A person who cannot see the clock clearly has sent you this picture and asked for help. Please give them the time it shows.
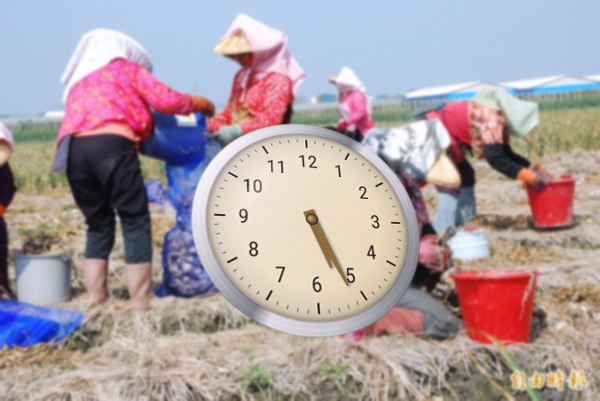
5:26
